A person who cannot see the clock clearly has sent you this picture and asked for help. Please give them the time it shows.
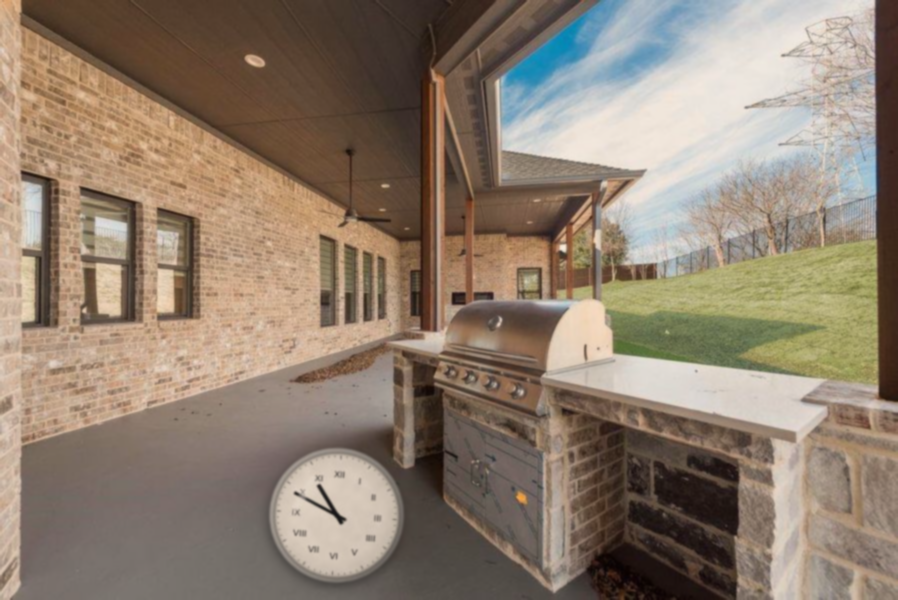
10:49
